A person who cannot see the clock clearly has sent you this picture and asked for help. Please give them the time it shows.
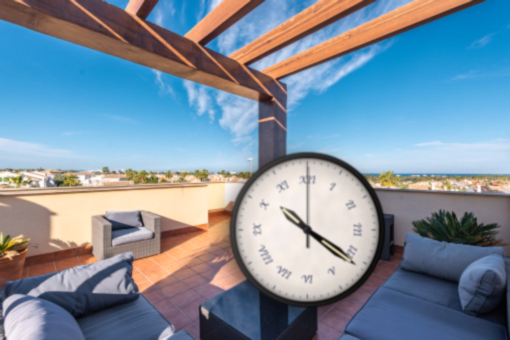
10:21:00
